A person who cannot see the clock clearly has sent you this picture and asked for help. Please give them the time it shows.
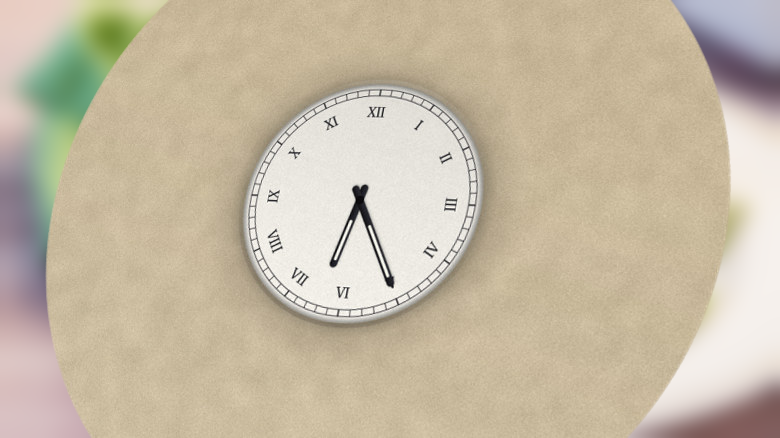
6:25
